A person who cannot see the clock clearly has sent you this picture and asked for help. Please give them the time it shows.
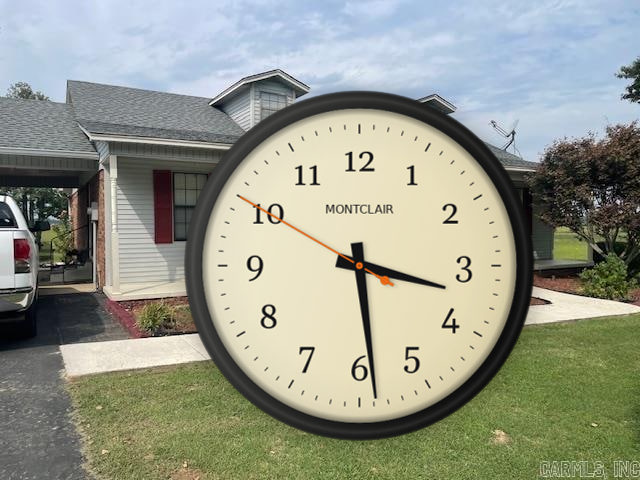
3:28:50
